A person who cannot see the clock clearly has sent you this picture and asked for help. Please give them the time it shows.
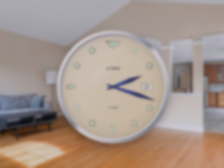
2:18
